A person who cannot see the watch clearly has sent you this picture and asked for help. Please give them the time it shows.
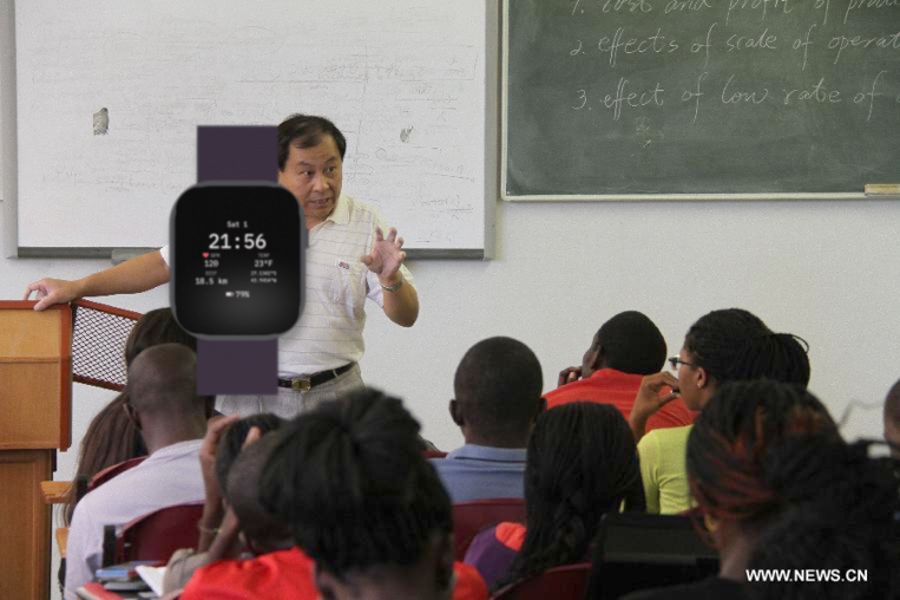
21:56
